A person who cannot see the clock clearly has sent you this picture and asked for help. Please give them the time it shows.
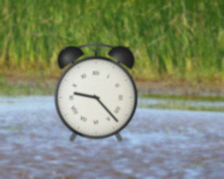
9:23
